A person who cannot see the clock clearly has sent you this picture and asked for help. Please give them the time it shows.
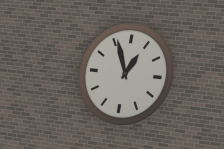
12:56
